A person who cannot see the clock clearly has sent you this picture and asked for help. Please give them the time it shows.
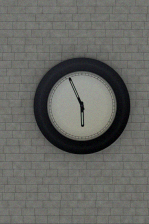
5:56
